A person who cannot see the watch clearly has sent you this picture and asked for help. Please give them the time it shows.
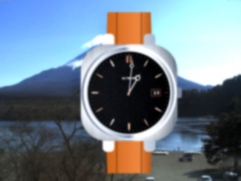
1:01
